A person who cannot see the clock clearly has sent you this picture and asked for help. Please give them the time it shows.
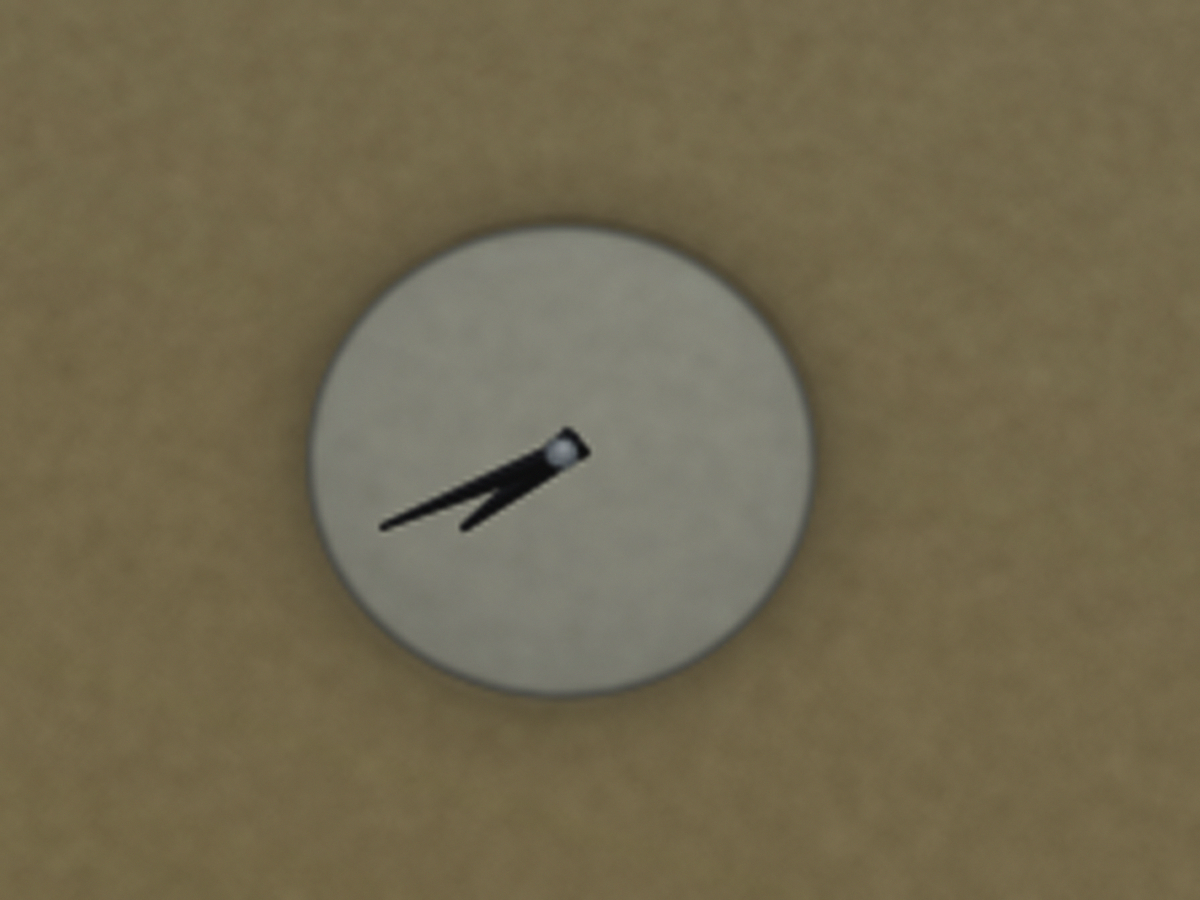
7:41
